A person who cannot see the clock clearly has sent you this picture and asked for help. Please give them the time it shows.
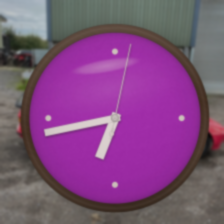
6:43:02
